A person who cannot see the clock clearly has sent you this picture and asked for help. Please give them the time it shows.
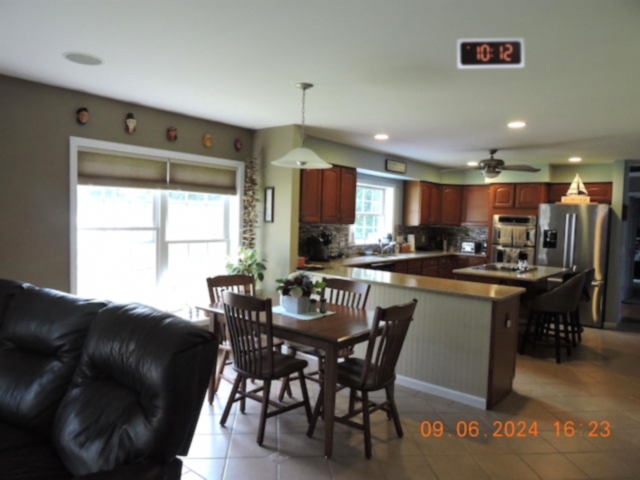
10:12
